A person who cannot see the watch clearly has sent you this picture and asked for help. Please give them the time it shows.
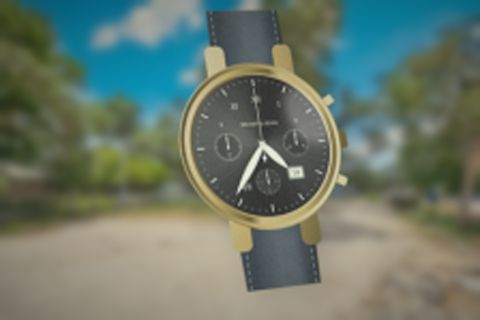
4:36
